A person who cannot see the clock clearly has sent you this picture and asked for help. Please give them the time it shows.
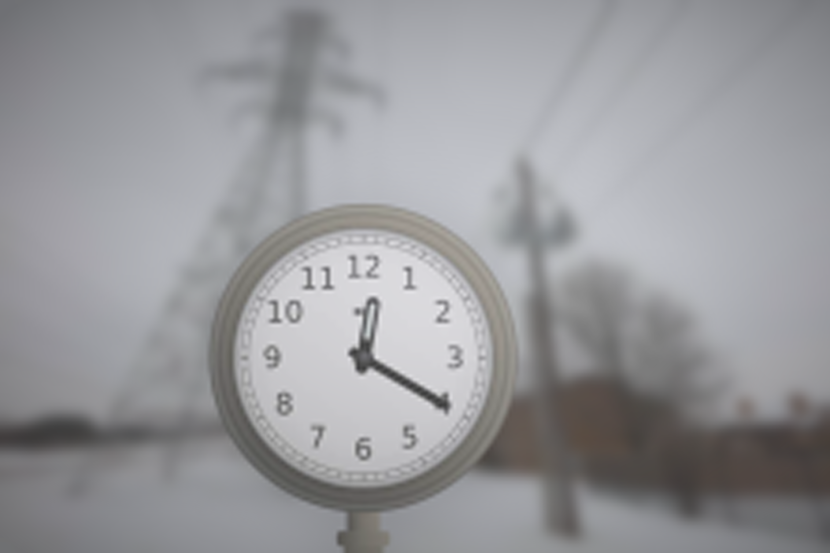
12:20
